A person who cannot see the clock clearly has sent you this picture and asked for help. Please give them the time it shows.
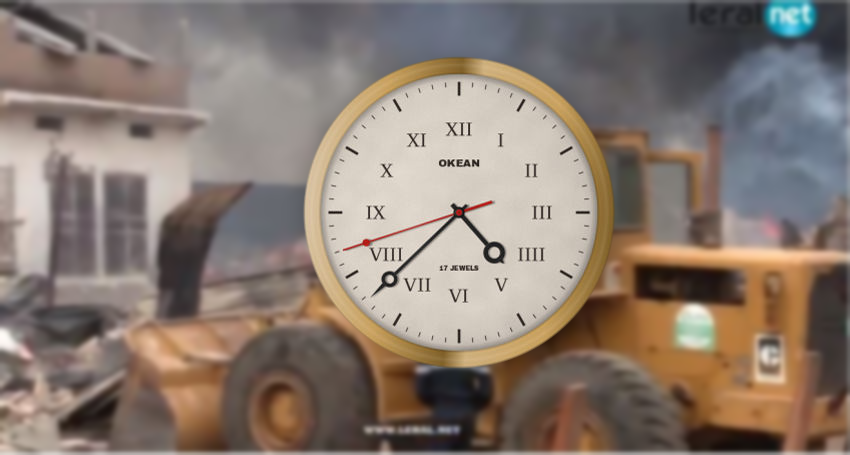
4:37:42
